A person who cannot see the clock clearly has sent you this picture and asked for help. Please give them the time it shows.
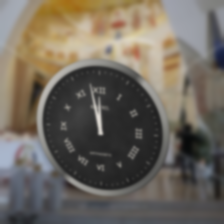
11:58
